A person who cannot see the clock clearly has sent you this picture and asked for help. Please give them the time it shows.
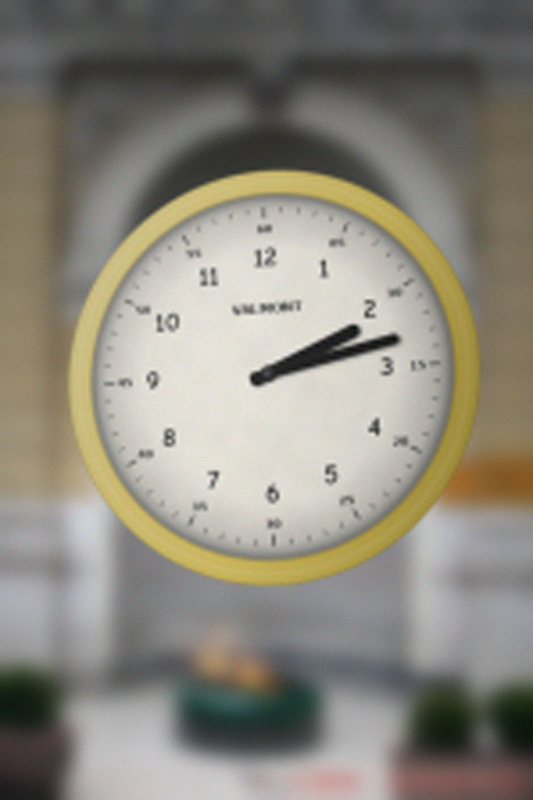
2:13
